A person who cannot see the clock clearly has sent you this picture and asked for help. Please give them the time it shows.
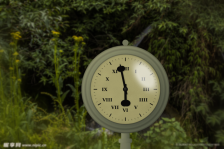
5:58
